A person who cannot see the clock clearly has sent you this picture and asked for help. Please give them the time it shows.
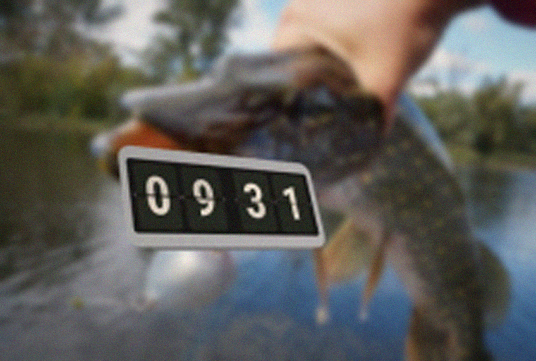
9:31
